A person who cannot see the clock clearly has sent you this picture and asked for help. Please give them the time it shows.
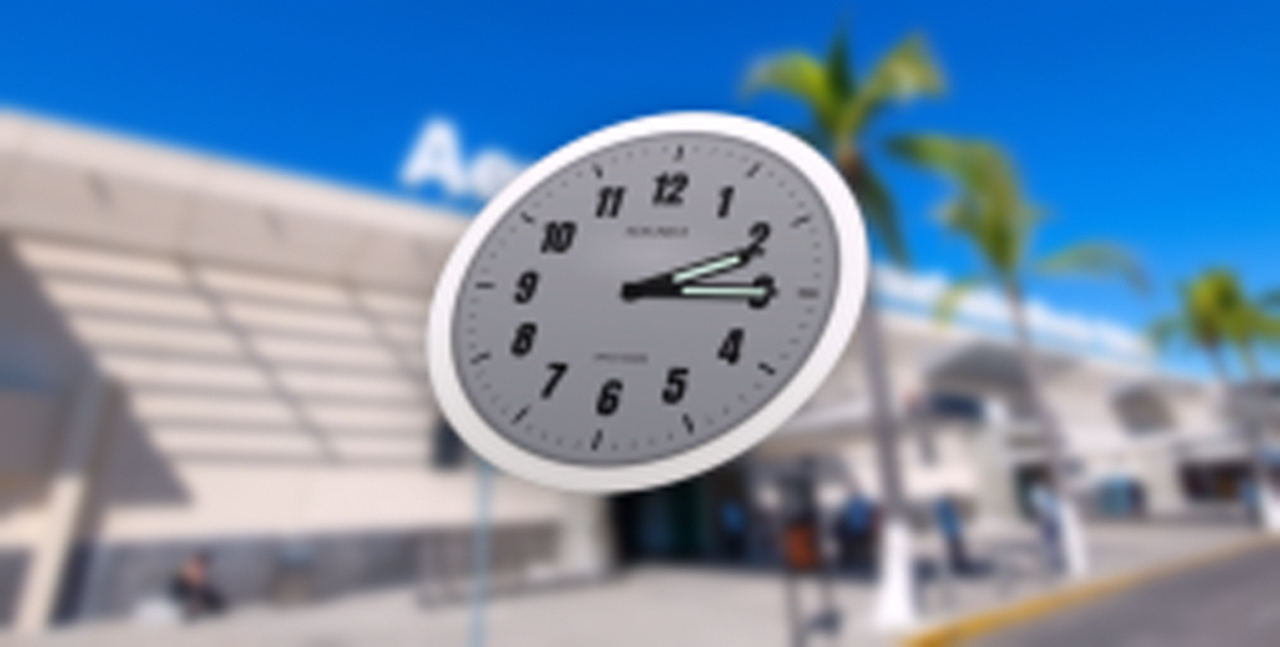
2:15
